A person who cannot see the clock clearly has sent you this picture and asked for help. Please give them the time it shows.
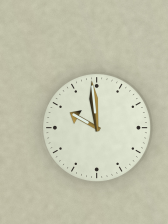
9:59
